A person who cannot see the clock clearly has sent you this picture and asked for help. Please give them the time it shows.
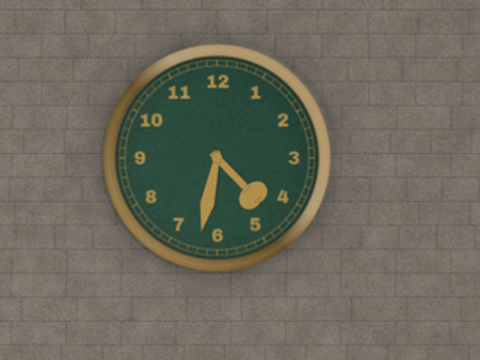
4:32
